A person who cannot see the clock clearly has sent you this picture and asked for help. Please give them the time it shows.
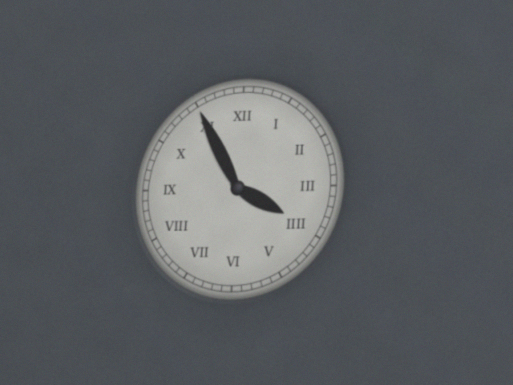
3:55
